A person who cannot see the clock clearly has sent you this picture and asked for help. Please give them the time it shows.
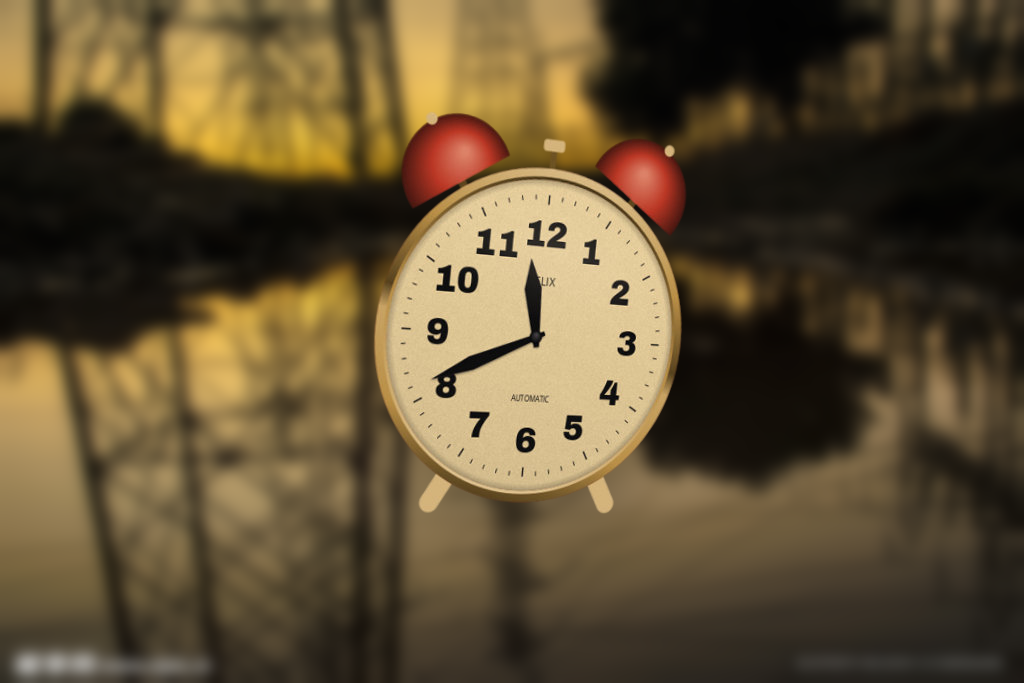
11:41
